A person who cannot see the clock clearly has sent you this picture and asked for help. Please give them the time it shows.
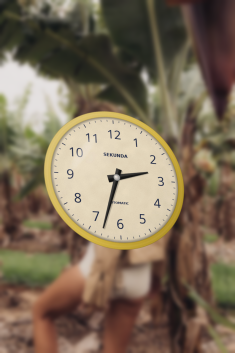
2:33
